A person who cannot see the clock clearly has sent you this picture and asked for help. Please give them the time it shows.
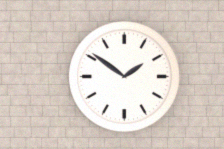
1:51
